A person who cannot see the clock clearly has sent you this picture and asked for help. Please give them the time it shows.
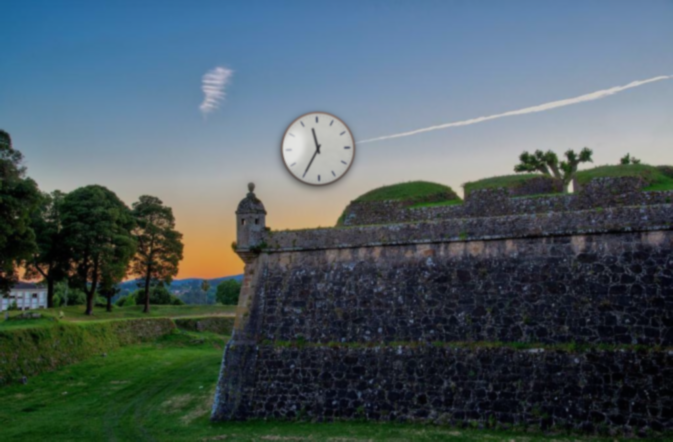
11:35
